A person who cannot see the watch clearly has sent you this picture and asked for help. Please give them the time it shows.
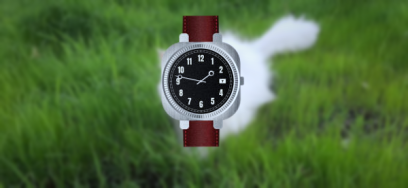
1:47
